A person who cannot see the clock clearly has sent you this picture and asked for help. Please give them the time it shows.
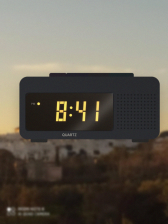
8:41
